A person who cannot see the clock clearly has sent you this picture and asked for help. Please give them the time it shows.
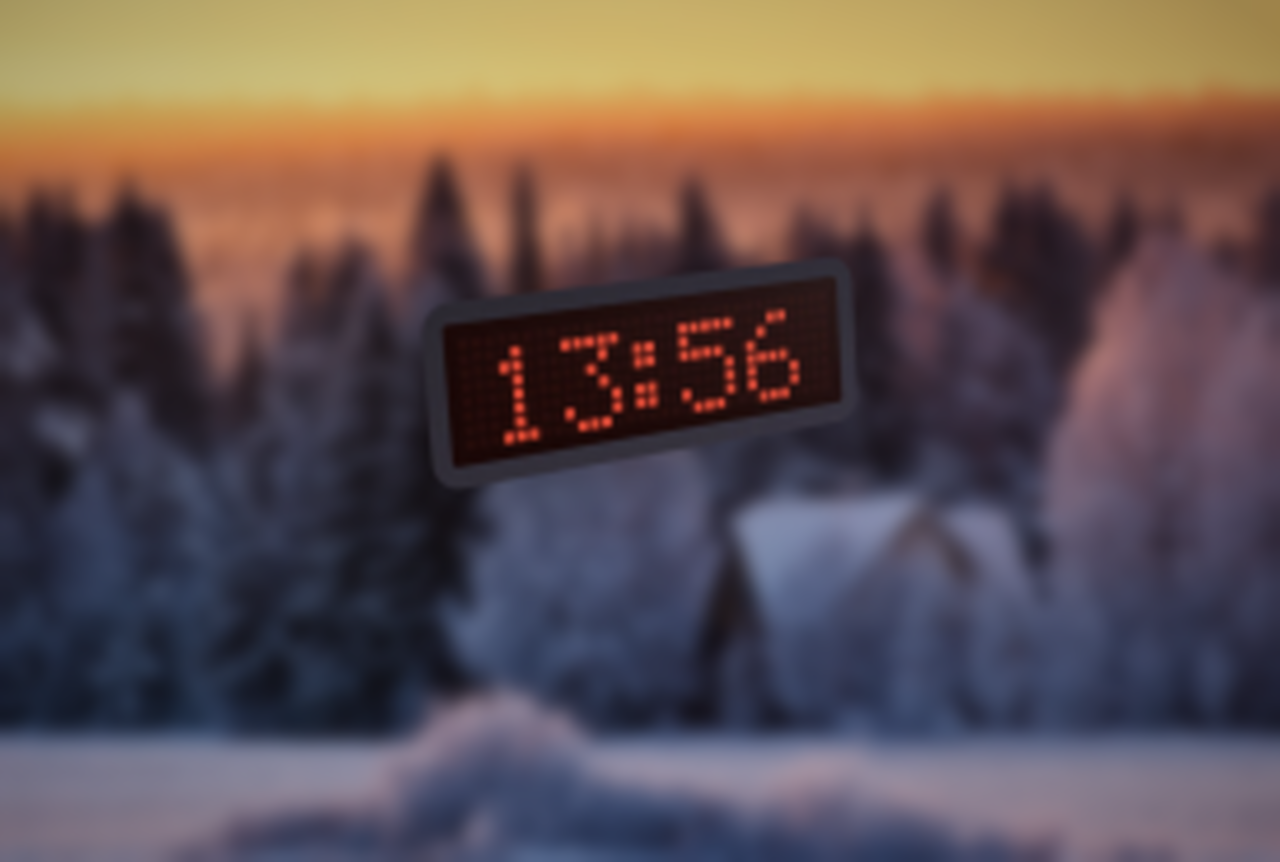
13:56
